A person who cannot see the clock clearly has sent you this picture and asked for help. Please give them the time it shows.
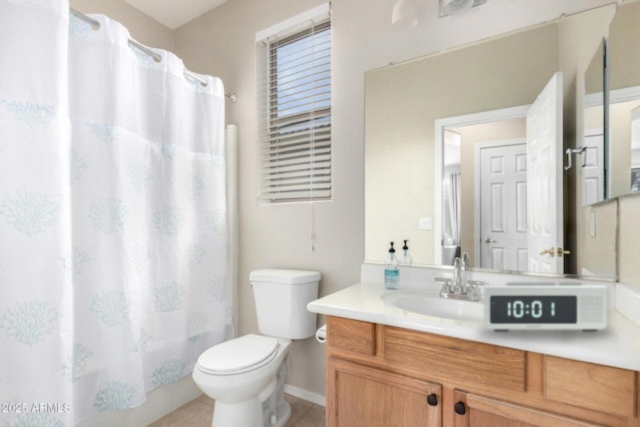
10:01
